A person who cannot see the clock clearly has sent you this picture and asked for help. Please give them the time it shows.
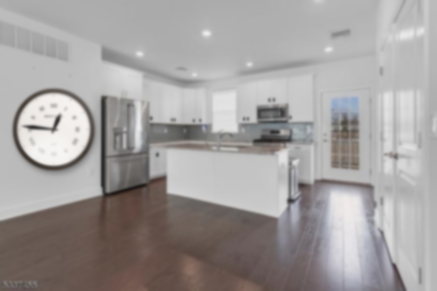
12:46
